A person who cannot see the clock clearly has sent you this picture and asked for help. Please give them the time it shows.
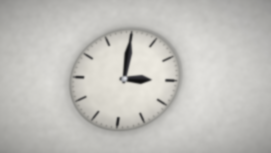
3:00
